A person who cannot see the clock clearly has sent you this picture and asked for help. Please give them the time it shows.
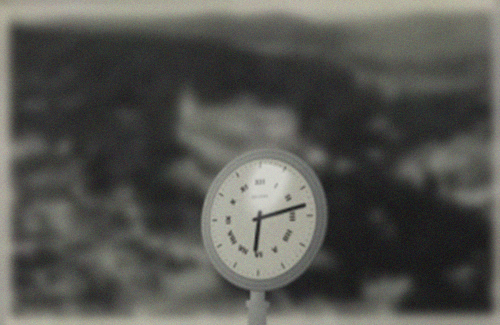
6:13
